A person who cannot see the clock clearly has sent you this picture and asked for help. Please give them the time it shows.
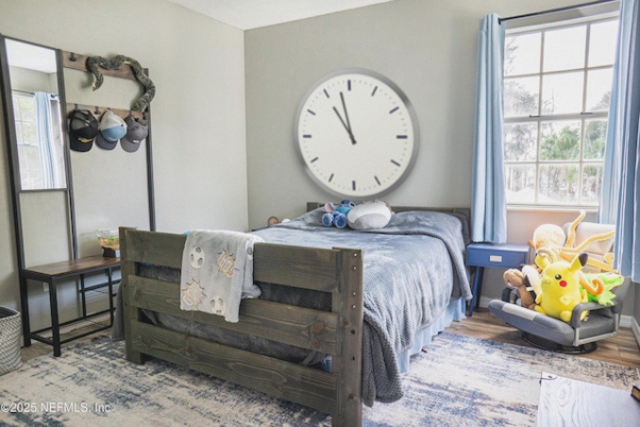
10:58
